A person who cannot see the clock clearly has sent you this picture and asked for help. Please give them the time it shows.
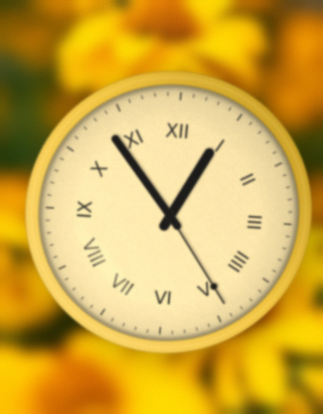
12:53:24
